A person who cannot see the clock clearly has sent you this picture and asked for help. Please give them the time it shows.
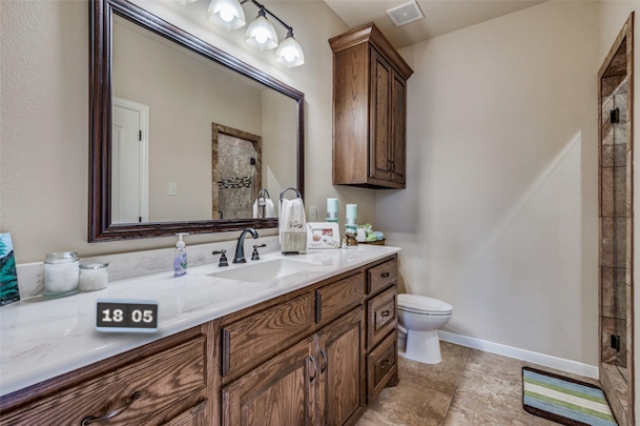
18:05
